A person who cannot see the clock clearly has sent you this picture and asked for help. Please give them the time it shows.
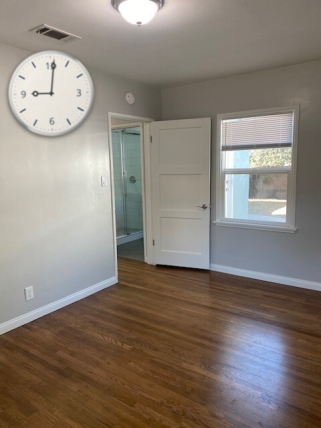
9:01
